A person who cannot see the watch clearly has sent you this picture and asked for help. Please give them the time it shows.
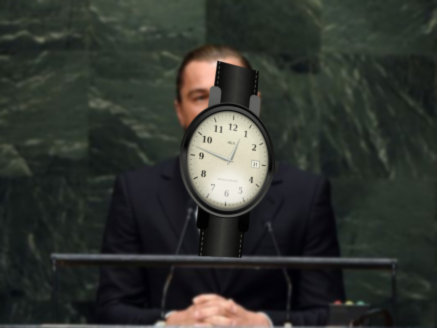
12:47
